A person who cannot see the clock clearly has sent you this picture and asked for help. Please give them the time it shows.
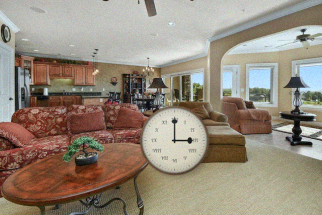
3:00
